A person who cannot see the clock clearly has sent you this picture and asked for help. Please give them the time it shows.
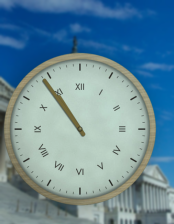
10:54
